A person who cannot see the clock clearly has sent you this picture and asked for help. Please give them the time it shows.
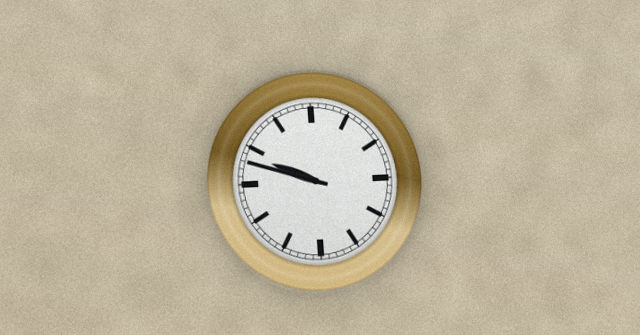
9:48
